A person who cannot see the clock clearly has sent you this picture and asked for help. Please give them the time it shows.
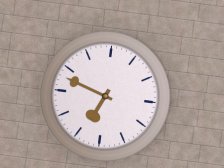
6:48
